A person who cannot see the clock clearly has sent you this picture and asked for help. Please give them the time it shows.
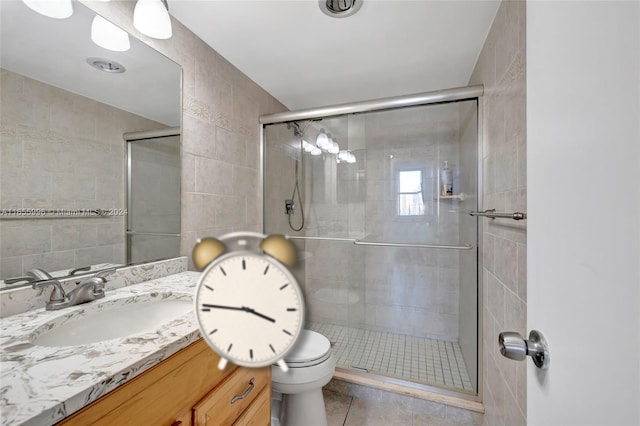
3:46
